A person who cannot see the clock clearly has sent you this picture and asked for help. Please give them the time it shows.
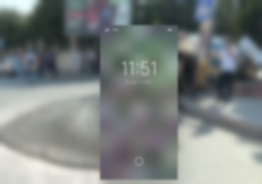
11:51
